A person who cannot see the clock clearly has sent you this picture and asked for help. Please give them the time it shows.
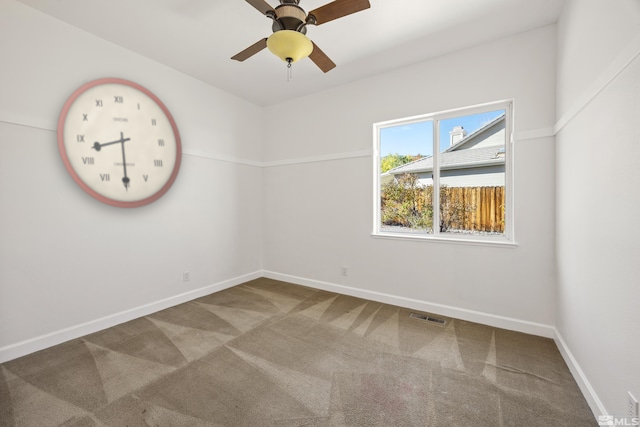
8:30
